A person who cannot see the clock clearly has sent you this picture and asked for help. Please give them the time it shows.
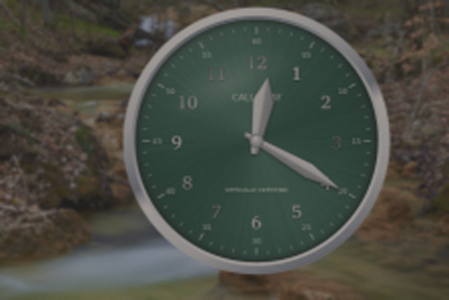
12:20
